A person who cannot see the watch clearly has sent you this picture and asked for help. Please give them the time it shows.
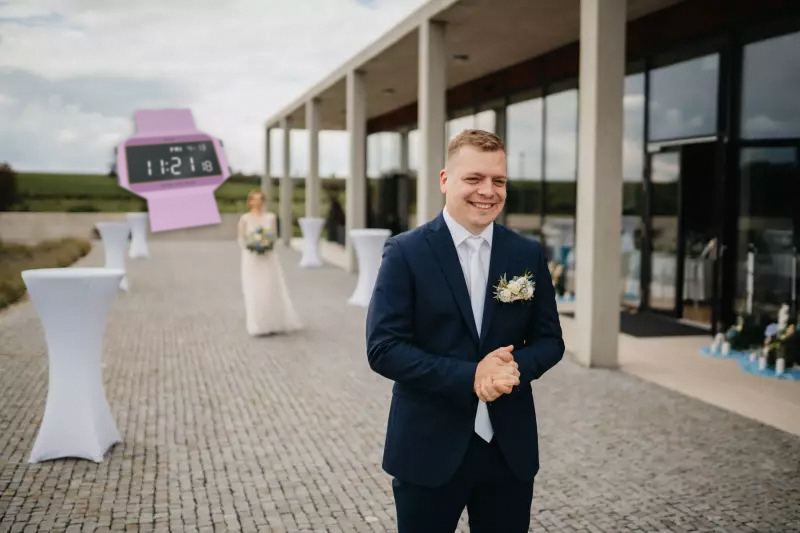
11:21
